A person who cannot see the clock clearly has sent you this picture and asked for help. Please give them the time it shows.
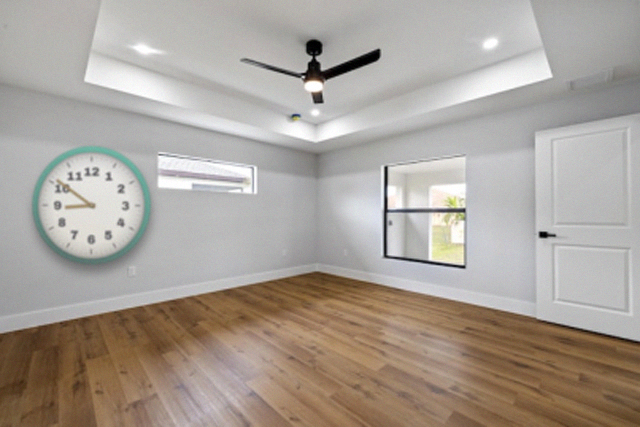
8:51
